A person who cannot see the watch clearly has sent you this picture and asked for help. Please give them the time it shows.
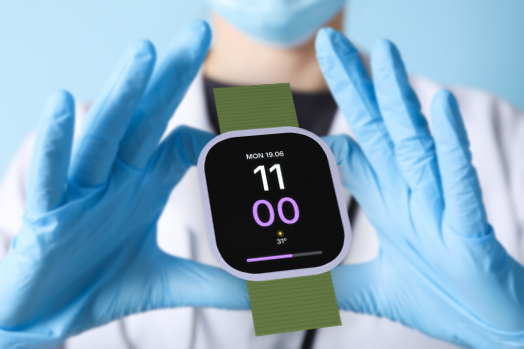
11:00
